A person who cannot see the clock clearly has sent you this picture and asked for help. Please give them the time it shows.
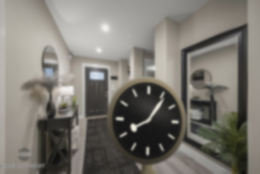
8:06
